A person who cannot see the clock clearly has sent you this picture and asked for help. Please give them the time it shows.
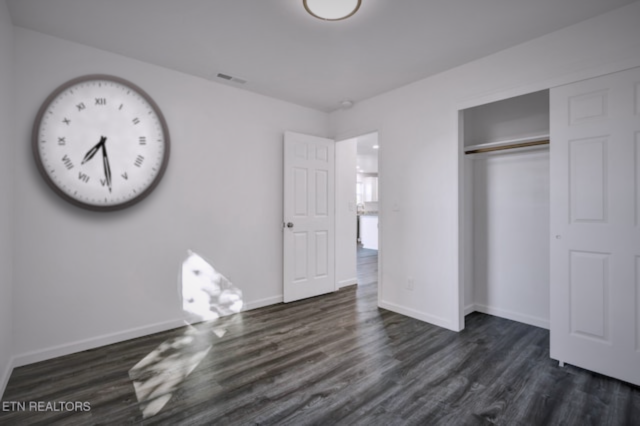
7:29
